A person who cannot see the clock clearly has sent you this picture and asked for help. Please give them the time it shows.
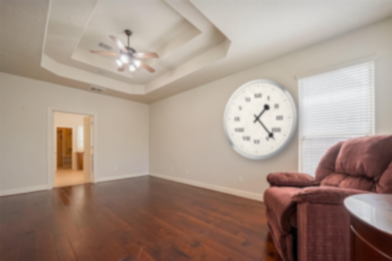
1:23
